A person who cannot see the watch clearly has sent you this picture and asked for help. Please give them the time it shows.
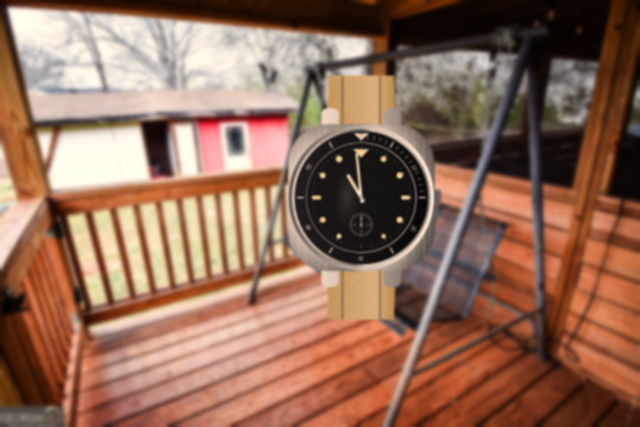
10:59
